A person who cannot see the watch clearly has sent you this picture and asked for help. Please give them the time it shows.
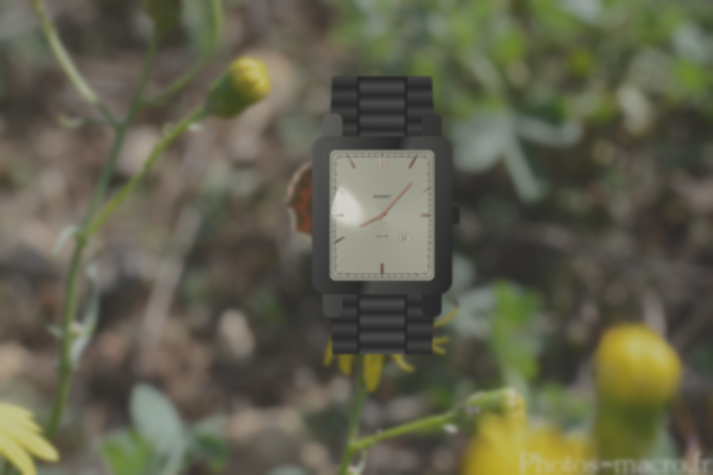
8:07
